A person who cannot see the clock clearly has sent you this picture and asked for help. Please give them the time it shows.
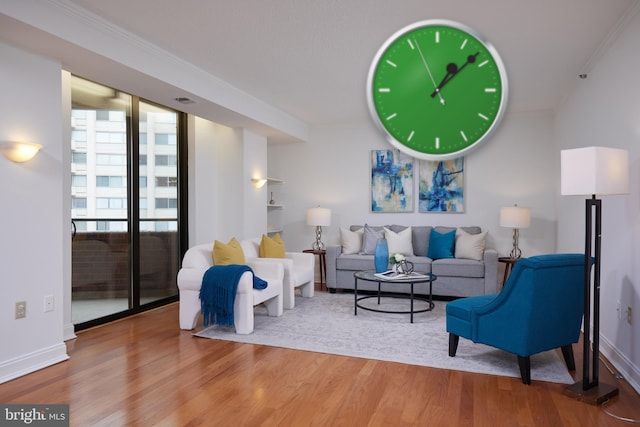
1:07:56
